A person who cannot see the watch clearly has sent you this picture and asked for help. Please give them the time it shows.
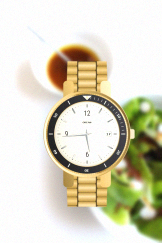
5:44
